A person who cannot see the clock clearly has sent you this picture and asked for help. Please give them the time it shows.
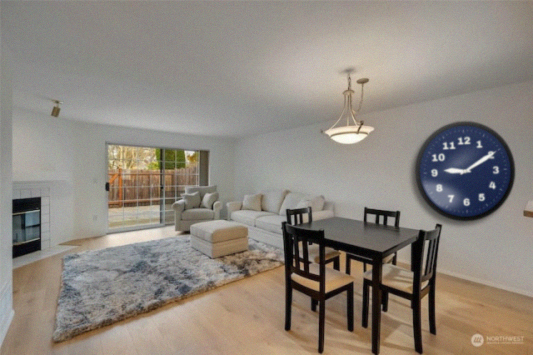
9:10
